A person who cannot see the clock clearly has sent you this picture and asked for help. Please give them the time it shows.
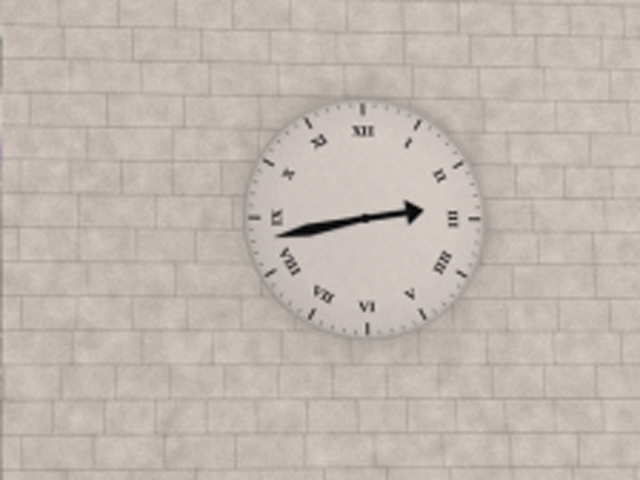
2:43
